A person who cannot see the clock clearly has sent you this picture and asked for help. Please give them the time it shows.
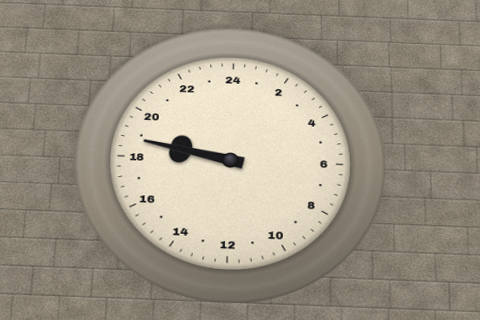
18:47
